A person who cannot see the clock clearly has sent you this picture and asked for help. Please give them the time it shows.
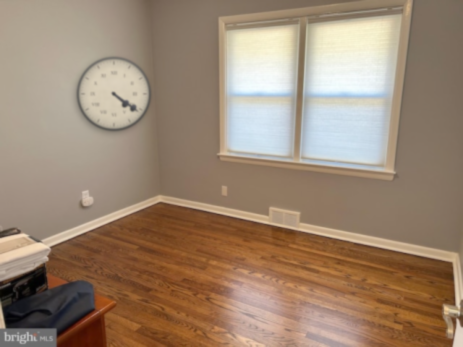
4:21
